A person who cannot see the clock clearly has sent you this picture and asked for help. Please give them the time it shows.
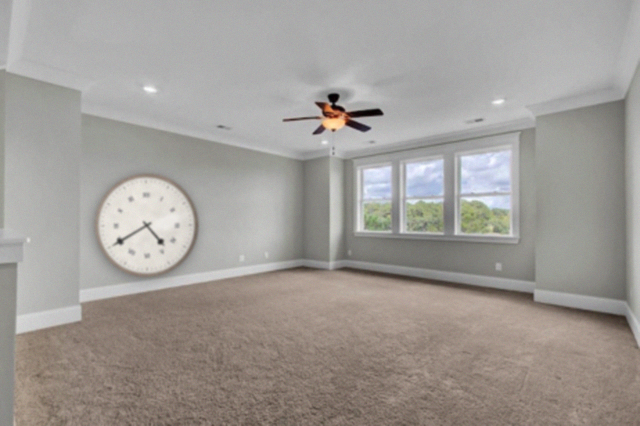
4:40
